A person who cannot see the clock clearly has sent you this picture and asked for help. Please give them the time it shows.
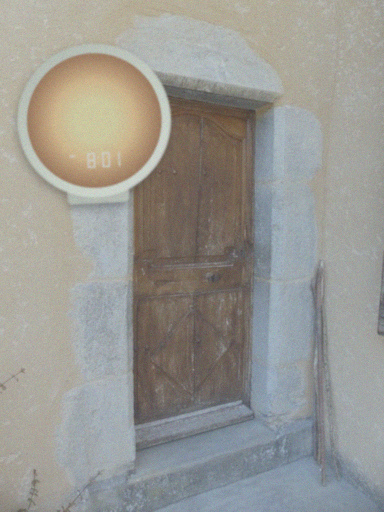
8:01
